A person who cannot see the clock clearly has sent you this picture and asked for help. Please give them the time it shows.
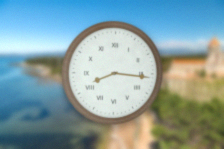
8:16
